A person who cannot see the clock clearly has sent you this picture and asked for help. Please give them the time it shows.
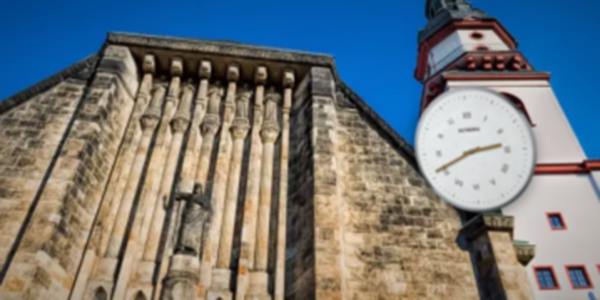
2:41
